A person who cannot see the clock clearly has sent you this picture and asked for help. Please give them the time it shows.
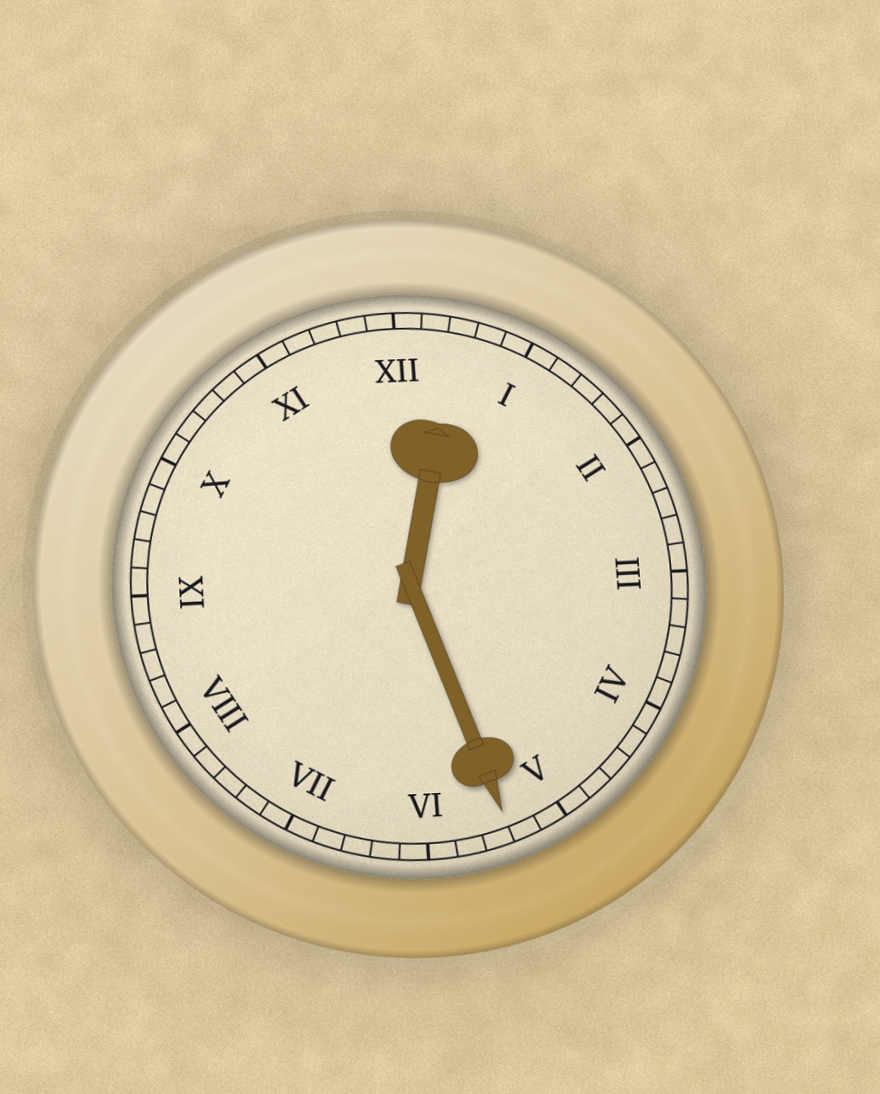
12:27
